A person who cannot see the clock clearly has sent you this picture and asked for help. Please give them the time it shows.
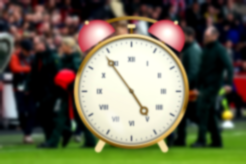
4:54
